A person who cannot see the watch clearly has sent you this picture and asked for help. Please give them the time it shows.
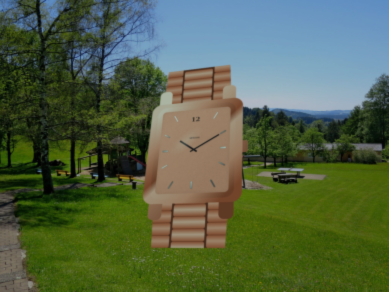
10:10
